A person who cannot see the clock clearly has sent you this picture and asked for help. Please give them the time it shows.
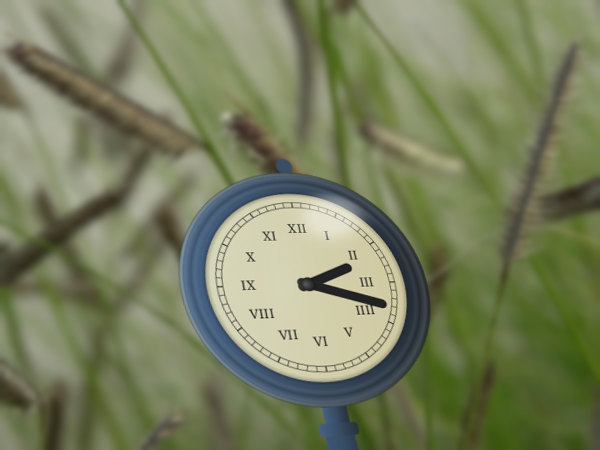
2:18
